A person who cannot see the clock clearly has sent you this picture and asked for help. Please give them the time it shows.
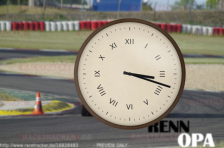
3:18
